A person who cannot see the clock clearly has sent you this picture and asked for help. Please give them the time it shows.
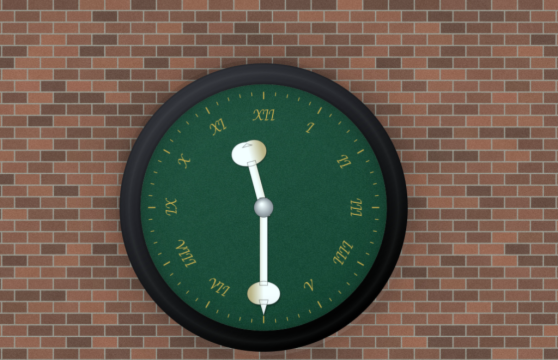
11:30
